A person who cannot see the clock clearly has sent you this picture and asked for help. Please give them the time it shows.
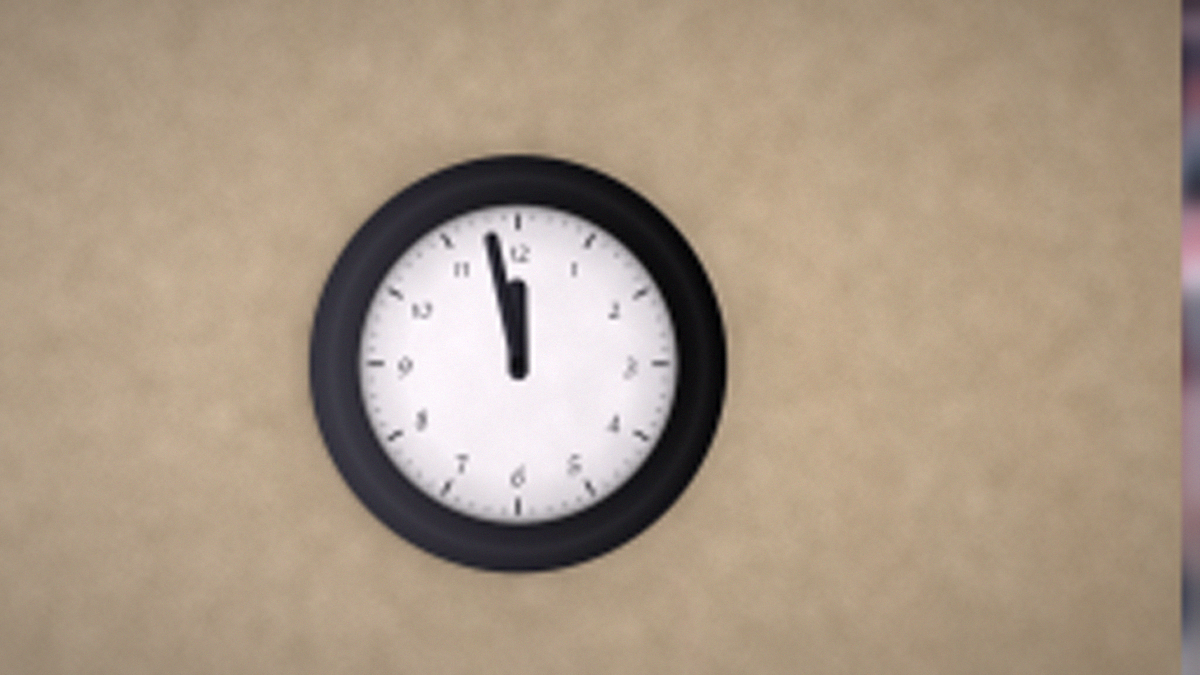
11:58
